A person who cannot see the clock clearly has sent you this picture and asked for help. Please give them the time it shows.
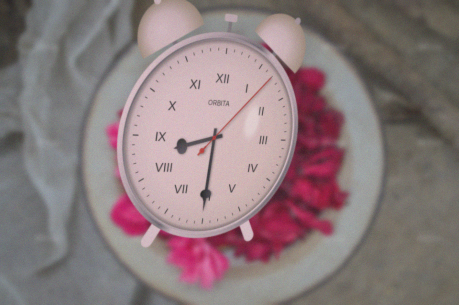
8:30:07
